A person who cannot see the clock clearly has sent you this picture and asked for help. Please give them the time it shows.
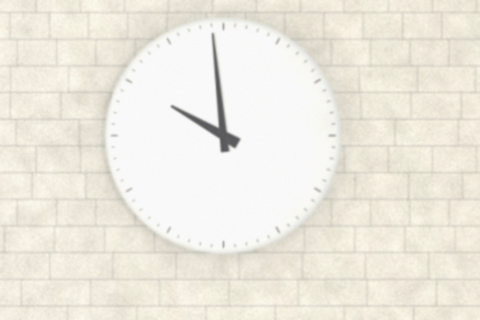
9:59
